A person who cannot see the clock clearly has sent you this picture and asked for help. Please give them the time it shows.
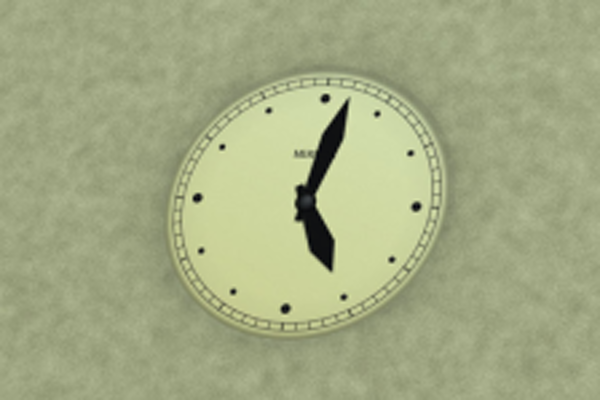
5:02
